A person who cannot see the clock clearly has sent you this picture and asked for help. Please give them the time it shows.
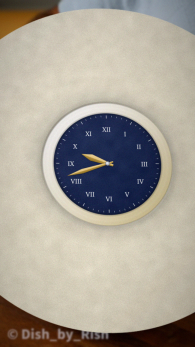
9:42
